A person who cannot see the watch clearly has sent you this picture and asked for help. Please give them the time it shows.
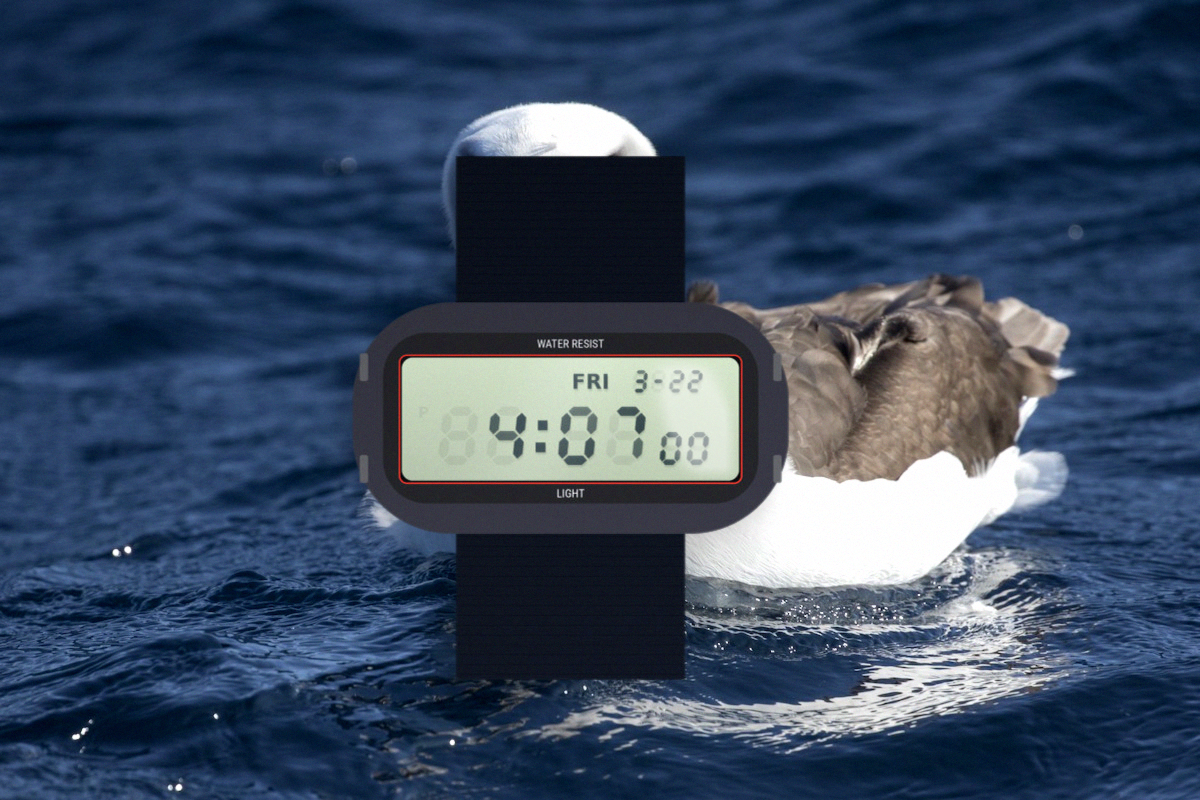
4:07:00
